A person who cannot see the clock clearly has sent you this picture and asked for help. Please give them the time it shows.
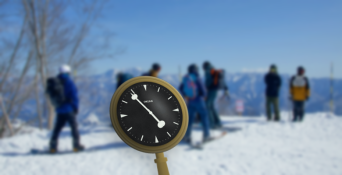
4:54
